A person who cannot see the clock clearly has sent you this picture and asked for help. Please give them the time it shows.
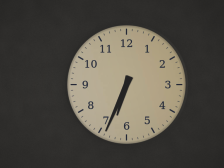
6:34
